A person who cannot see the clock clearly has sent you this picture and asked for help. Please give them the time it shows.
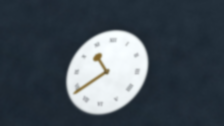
10:39
